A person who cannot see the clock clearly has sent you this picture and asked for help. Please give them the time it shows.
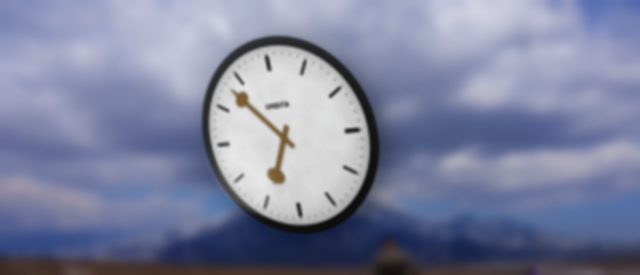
6:53
